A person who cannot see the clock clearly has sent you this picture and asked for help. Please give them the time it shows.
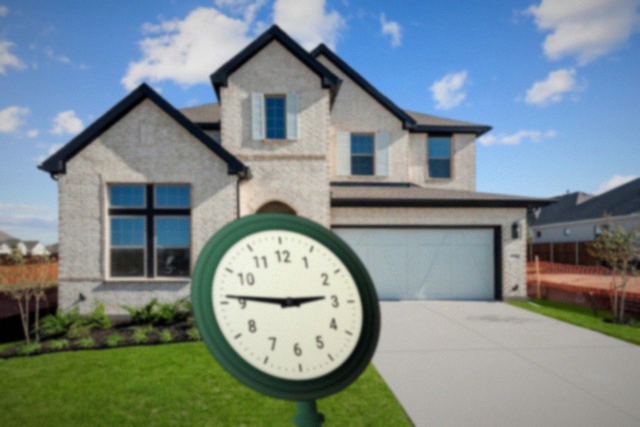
2:46
